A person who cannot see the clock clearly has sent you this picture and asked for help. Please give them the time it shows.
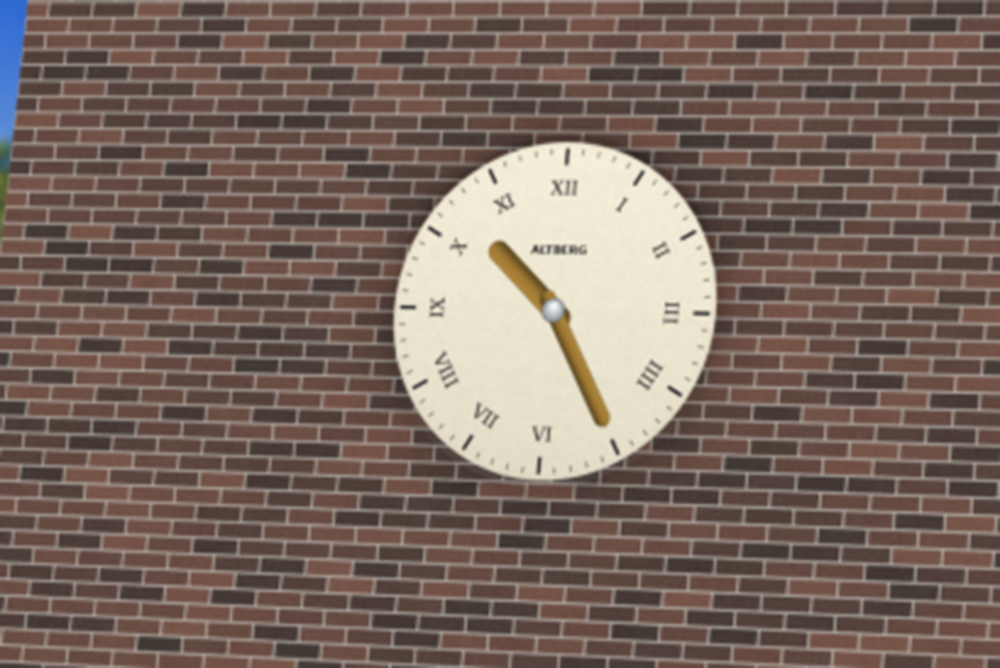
10:25
